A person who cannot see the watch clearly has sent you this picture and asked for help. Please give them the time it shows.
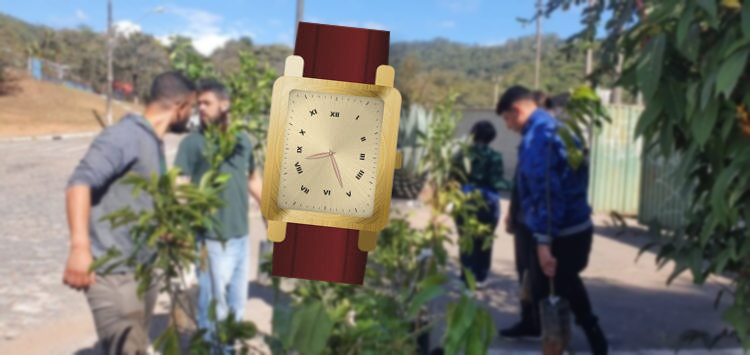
8:26
